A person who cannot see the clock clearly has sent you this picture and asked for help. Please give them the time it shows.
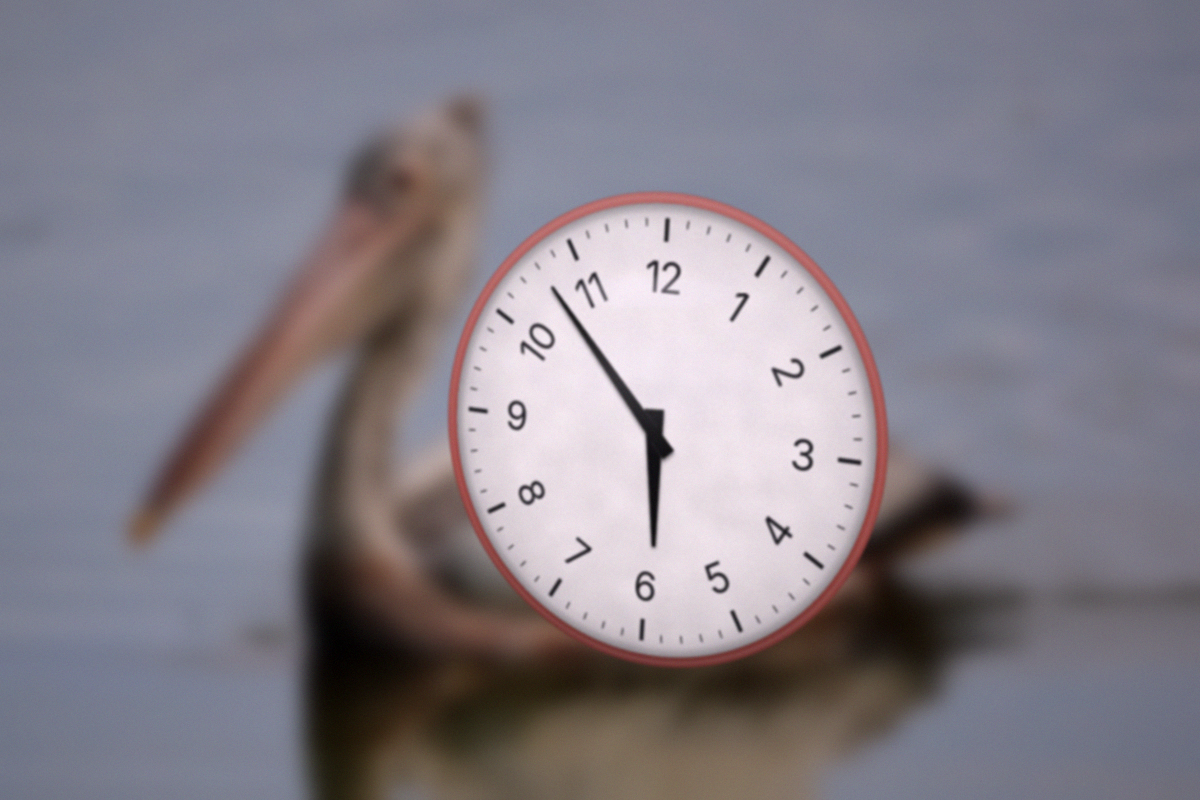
5:53
